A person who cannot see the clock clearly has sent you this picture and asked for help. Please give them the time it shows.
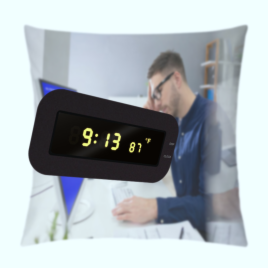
9:13
